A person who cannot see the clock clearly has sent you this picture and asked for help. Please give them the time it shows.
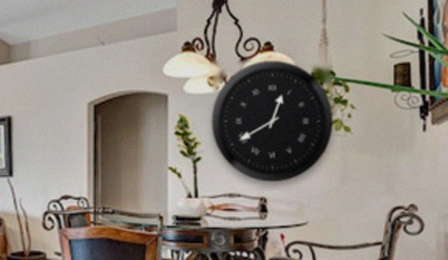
12:40
